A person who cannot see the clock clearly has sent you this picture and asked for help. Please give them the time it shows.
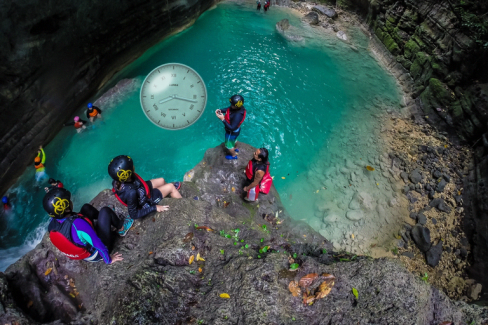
8:17
